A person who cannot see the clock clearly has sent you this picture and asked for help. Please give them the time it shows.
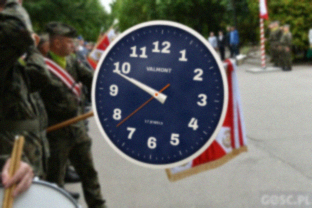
9:48:38
